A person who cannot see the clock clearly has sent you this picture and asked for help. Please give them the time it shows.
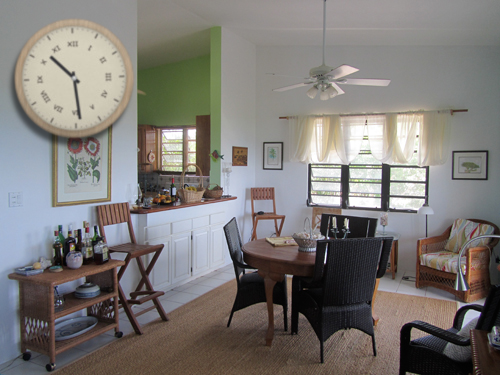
10:29
